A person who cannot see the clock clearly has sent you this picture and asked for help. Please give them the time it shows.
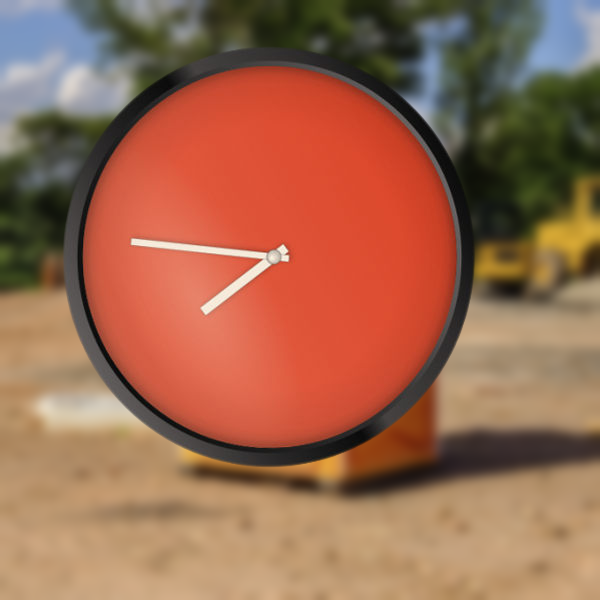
7:46
